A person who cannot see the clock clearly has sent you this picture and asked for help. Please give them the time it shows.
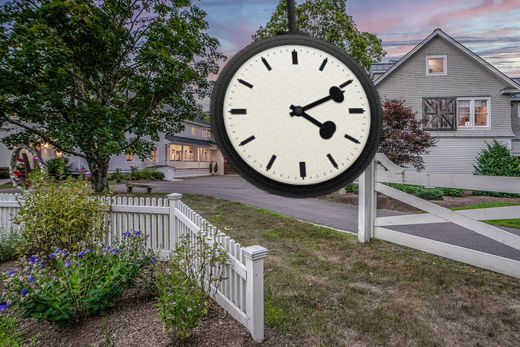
4:11
